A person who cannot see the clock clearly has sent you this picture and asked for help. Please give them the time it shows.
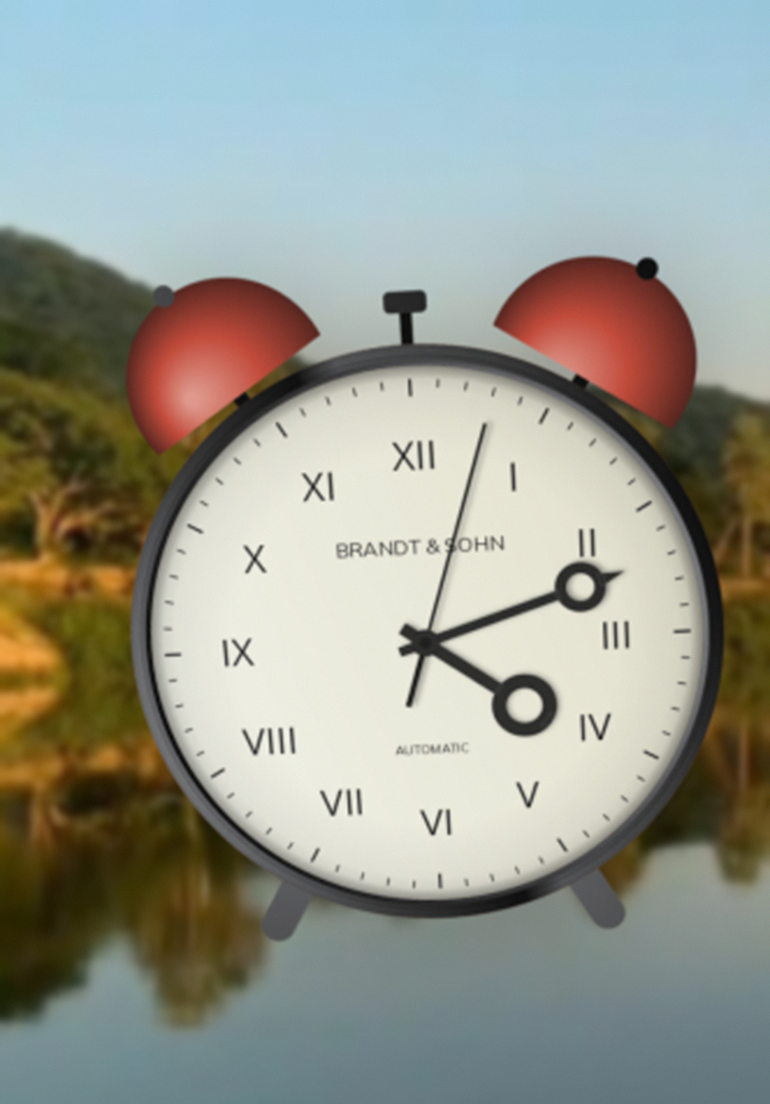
4:12:03
